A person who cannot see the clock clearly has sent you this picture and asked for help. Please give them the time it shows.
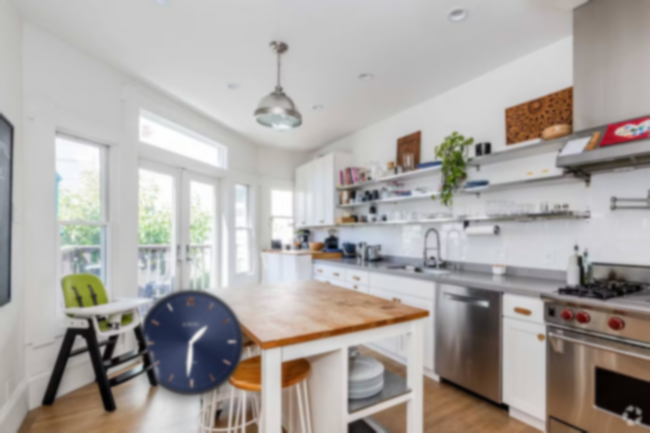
1:31
